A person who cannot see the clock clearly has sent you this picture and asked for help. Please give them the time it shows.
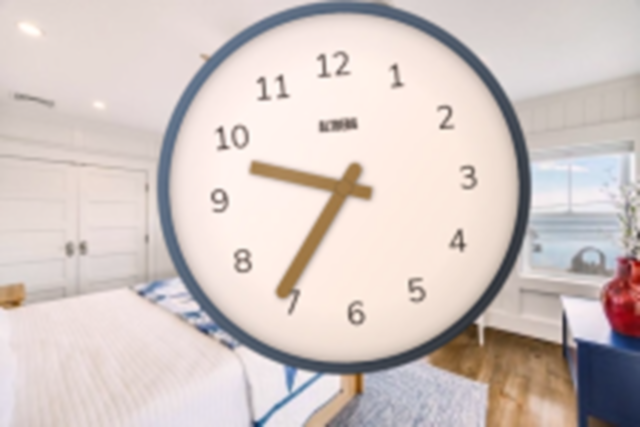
9:36
